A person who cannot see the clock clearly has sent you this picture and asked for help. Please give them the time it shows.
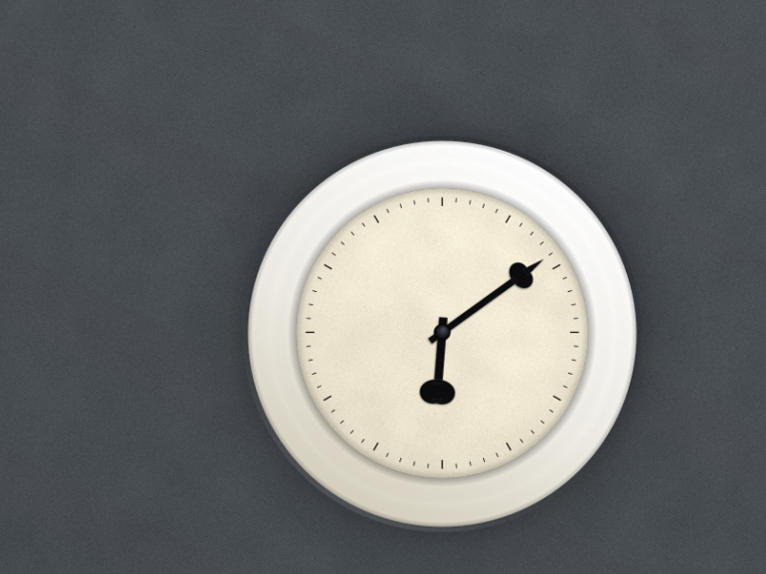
6:09
